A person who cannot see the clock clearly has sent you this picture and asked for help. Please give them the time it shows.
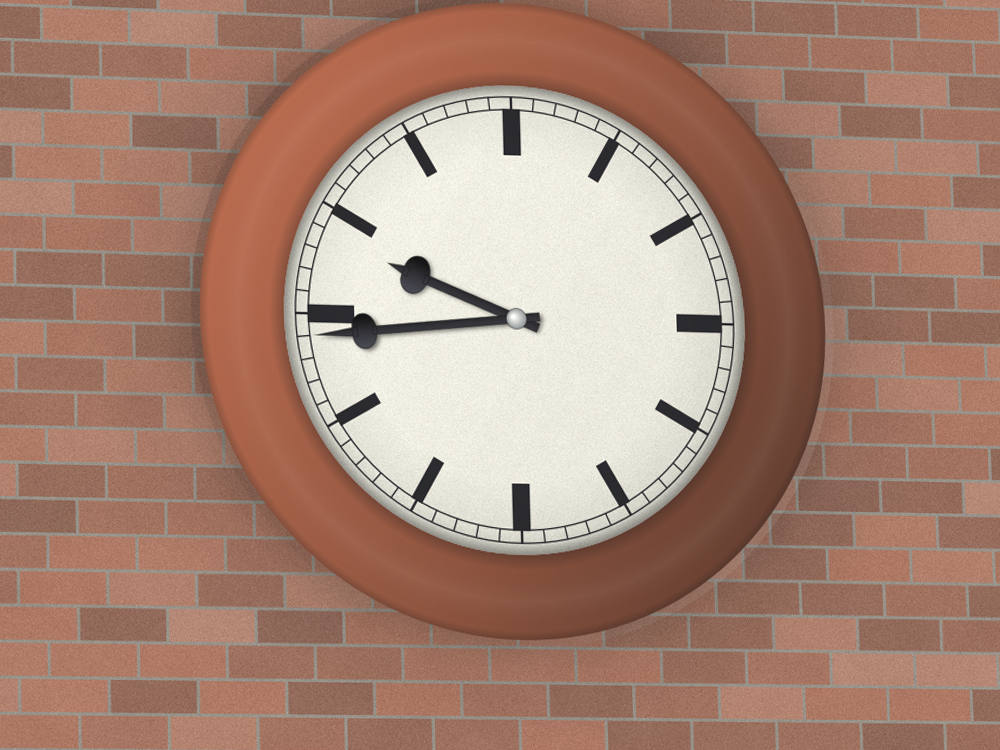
9:44
